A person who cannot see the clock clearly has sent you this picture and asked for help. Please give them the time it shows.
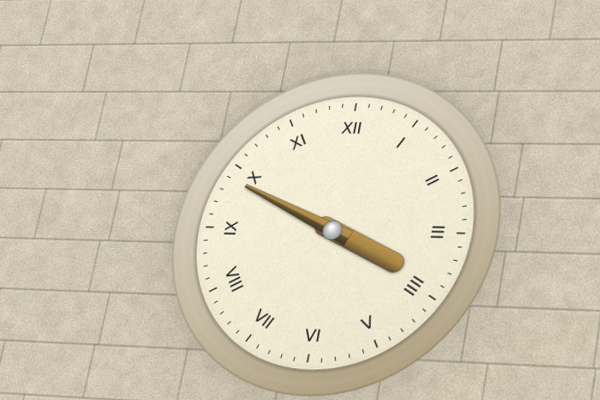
3:49
